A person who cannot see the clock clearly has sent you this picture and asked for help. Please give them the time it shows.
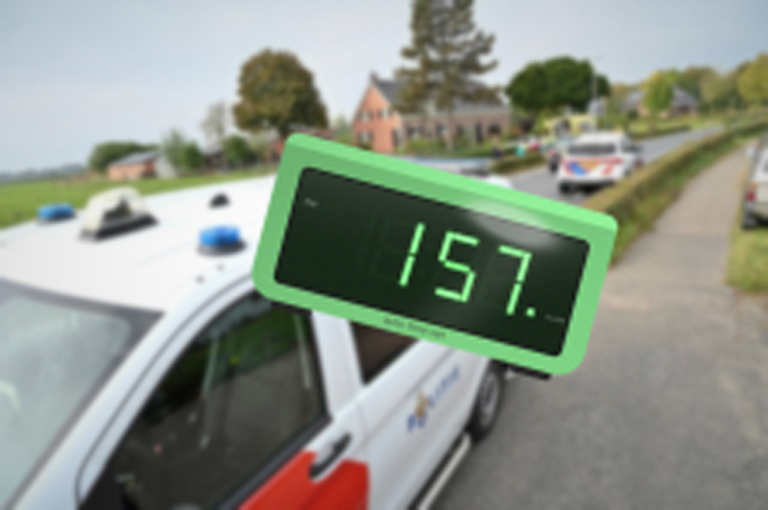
1:57
